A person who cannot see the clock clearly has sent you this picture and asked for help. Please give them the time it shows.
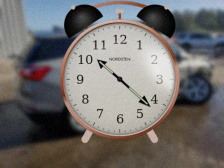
10:22
